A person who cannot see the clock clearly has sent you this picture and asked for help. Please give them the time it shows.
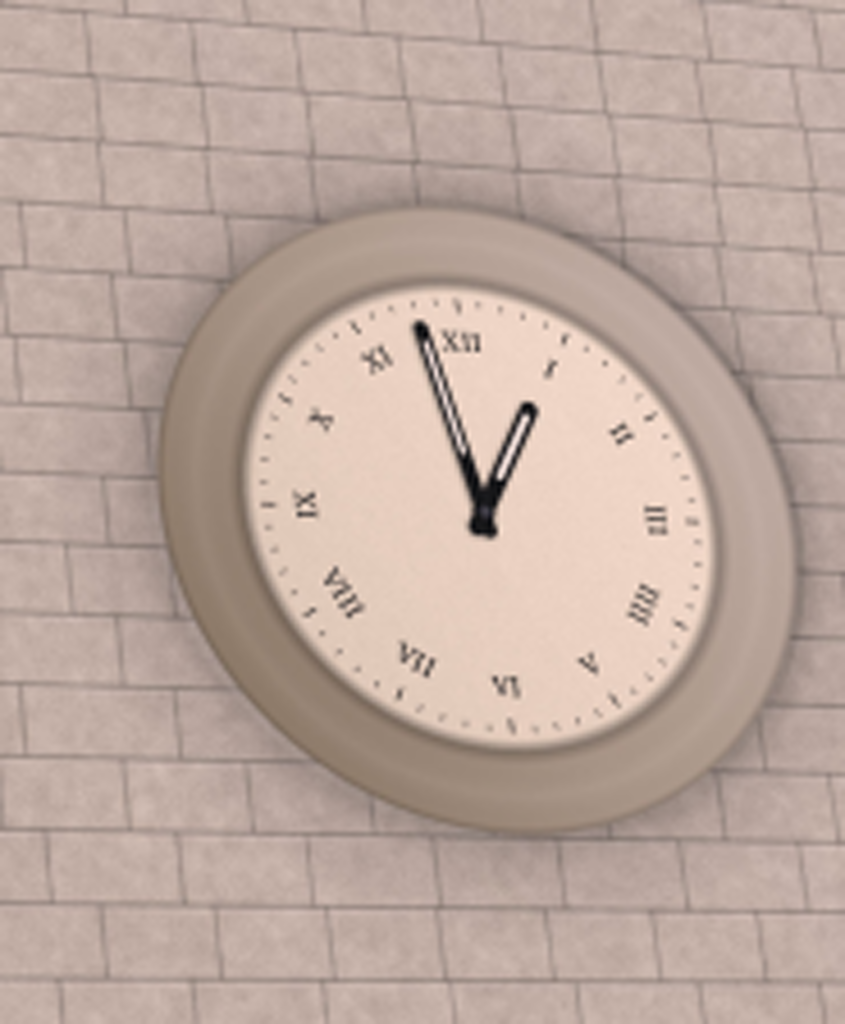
12:58
